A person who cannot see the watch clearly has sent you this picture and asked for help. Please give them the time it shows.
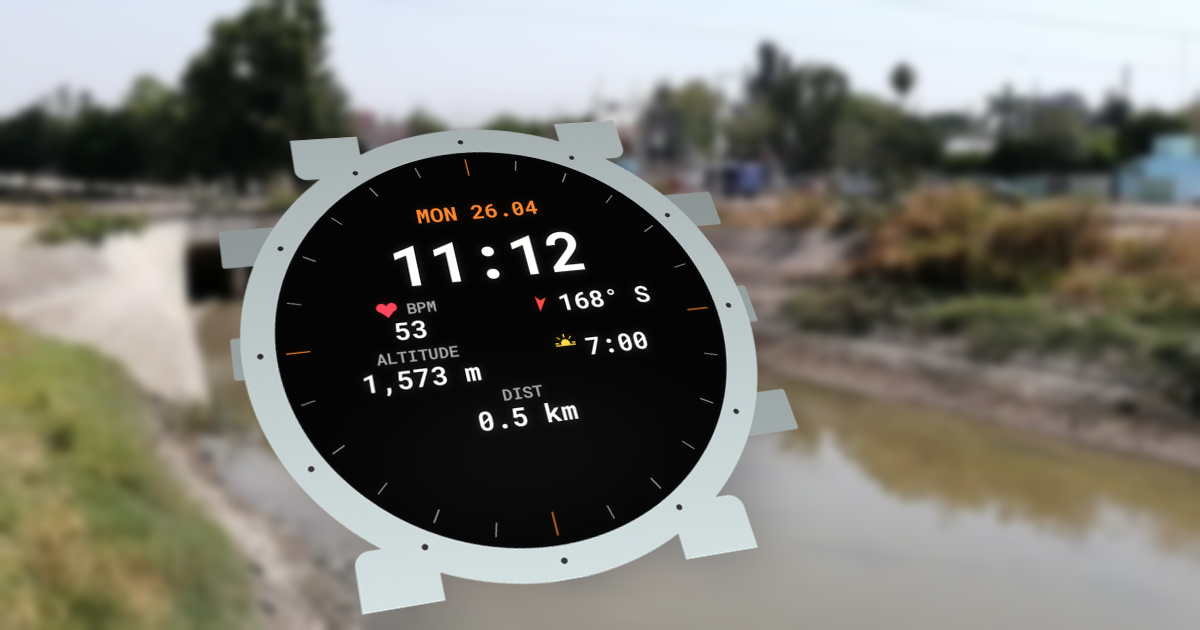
11:12
